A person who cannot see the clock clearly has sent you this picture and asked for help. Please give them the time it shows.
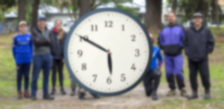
5:50
